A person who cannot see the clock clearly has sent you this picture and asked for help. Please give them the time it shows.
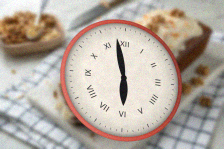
5:58
